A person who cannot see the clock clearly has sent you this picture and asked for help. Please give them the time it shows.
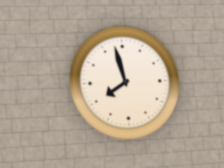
7:58
